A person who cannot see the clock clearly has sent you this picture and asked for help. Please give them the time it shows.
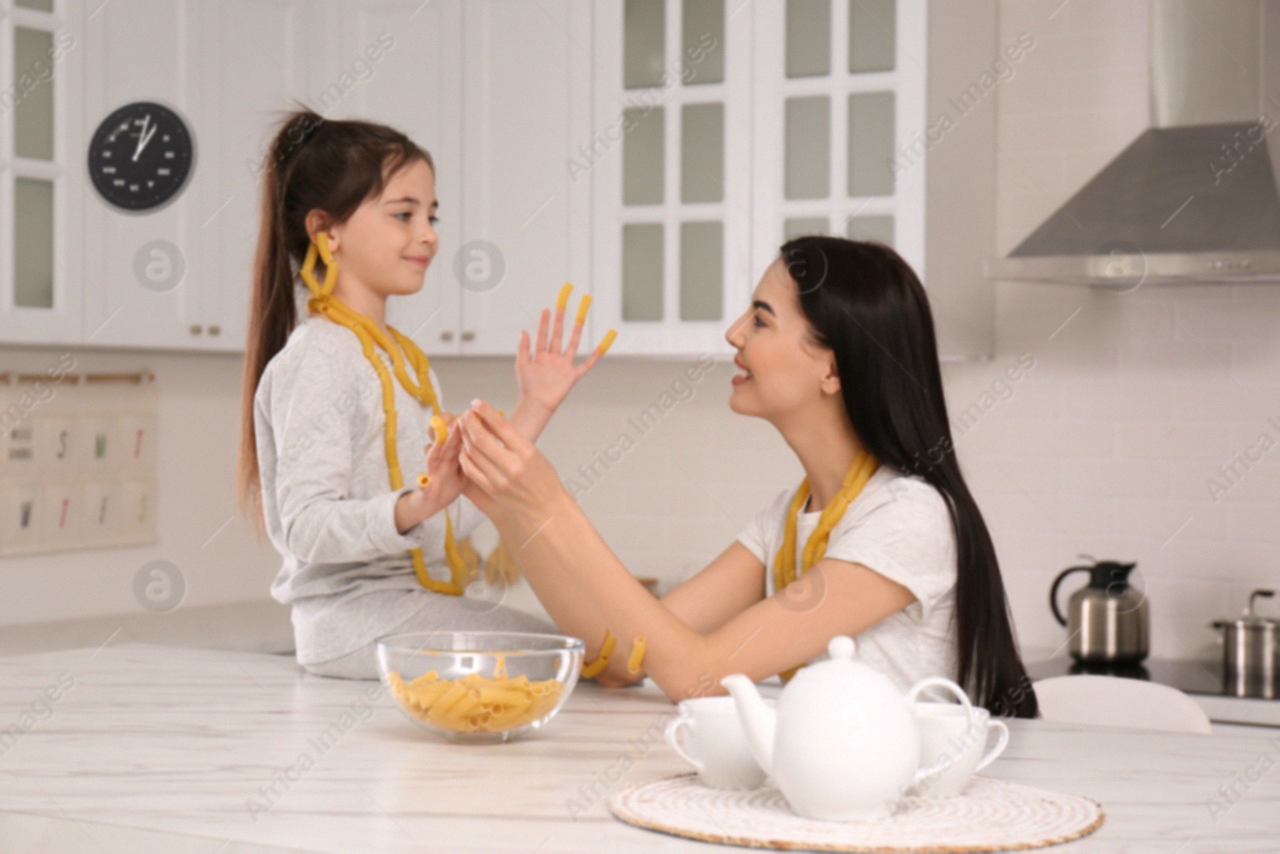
1:02
